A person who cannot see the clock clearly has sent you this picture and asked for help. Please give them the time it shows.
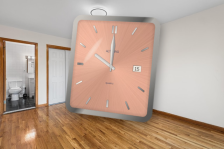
10:00
